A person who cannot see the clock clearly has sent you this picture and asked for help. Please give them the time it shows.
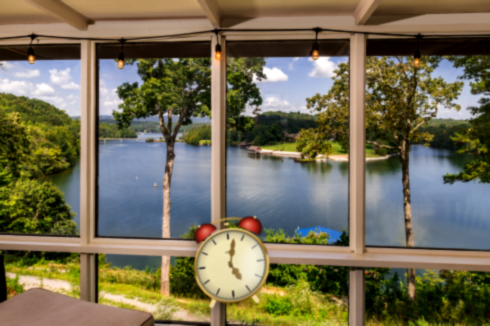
5:02
